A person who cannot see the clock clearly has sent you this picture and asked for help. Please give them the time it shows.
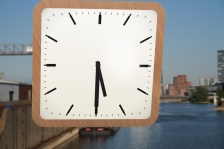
5:30
